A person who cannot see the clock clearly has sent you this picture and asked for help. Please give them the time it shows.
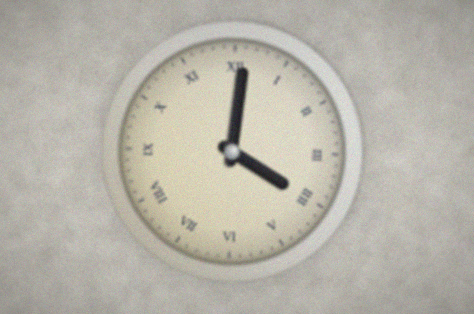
4:01
